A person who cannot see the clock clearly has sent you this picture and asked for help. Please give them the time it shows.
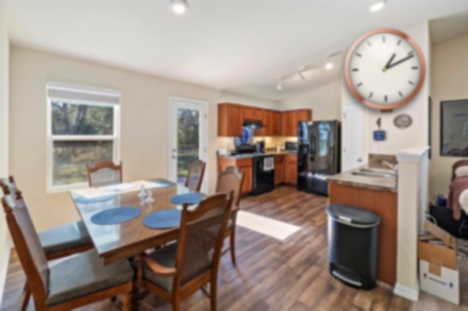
1:11
